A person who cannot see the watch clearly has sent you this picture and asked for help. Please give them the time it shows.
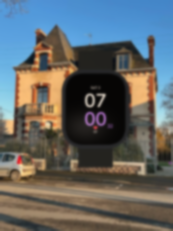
7:00
